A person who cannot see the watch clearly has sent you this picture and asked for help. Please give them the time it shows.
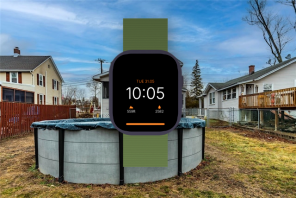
10:05
